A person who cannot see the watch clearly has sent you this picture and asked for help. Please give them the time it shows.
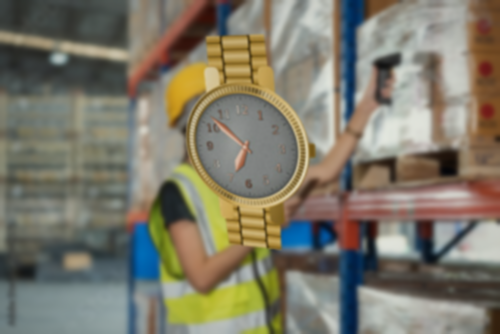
6:52
